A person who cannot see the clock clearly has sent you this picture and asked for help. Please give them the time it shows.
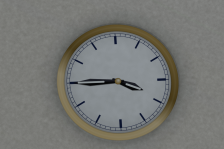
3:45
